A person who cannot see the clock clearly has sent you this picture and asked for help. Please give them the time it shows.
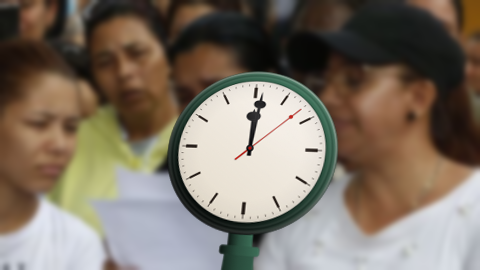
12:01:08
